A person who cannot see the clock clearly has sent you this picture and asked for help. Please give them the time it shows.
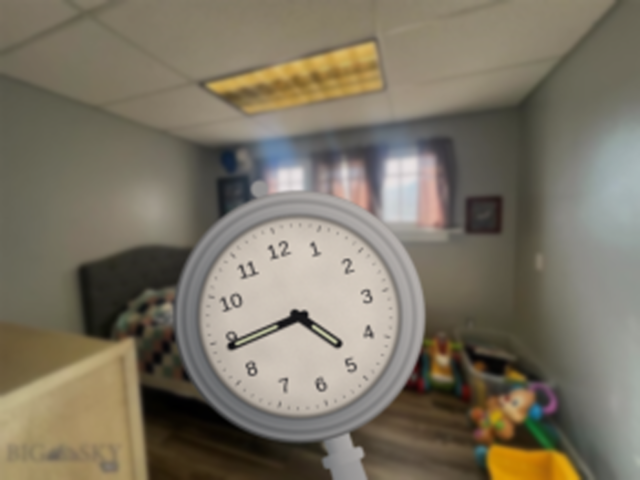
4:44
